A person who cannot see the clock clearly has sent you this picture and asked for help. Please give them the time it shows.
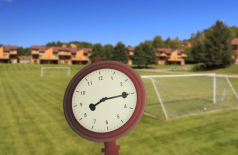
8:15
